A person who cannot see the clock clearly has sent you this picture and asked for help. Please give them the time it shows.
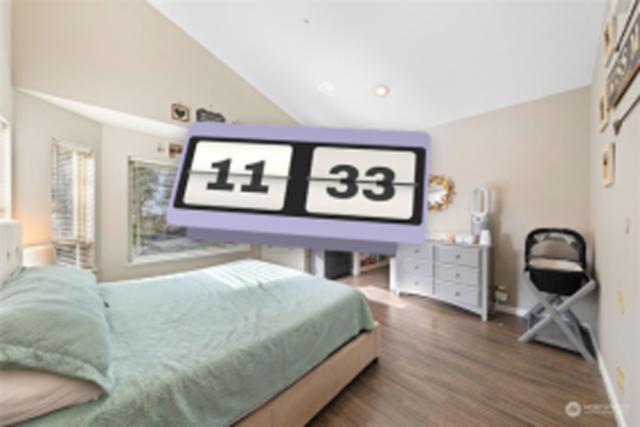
11:33
